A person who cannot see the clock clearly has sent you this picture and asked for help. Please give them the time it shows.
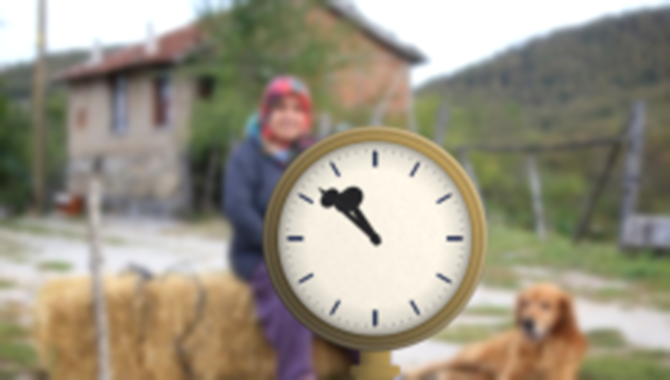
10:52
